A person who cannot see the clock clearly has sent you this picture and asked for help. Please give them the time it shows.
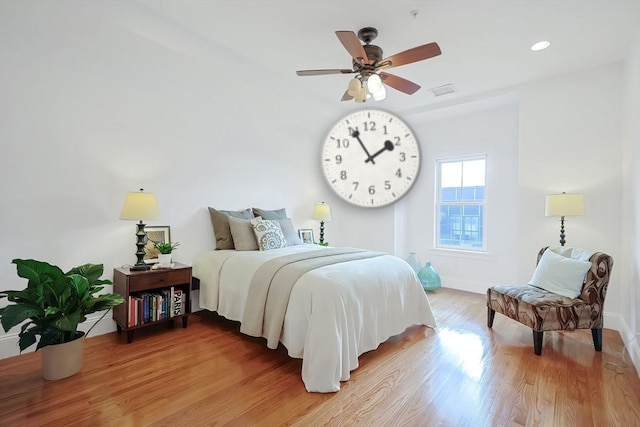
1:55
